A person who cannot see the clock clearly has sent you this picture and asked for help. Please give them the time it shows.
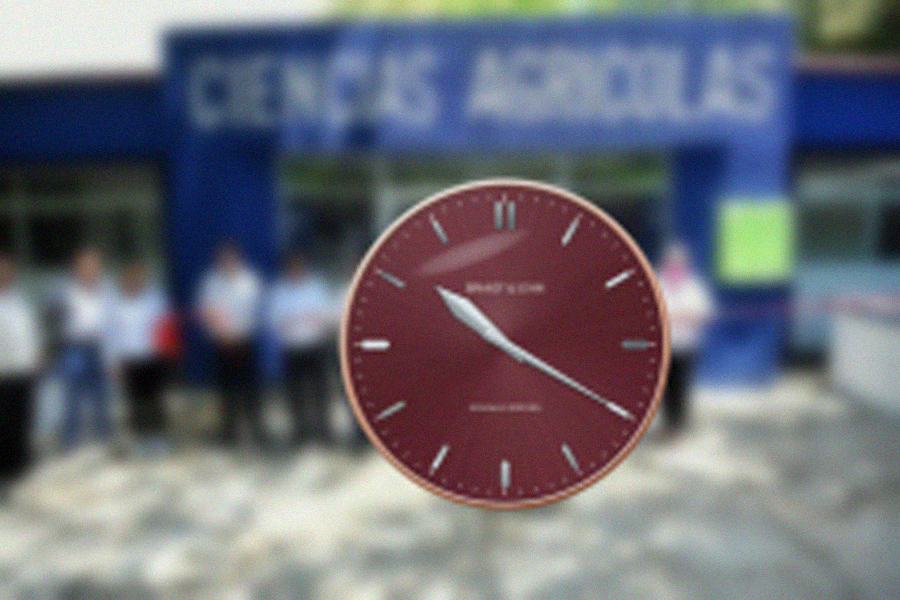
10:20
